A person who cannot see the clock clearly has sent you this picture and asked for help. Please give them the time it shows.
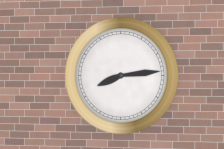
8:14
